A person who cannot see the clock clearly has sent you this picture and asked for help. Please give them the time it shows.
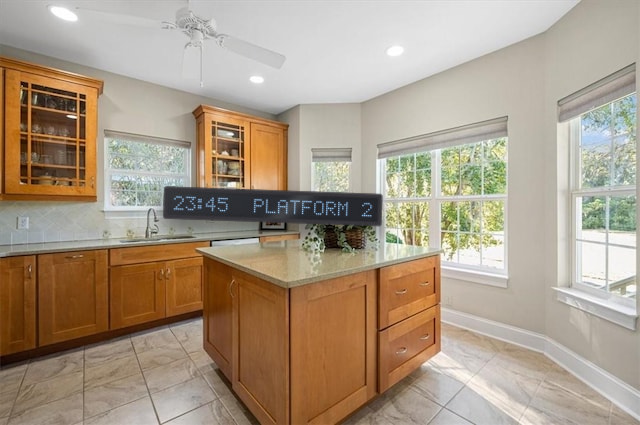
23:45
